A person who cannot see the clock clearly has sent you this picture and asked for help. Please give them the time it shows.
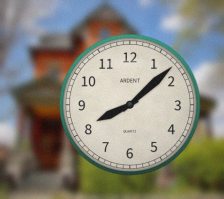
8:08
